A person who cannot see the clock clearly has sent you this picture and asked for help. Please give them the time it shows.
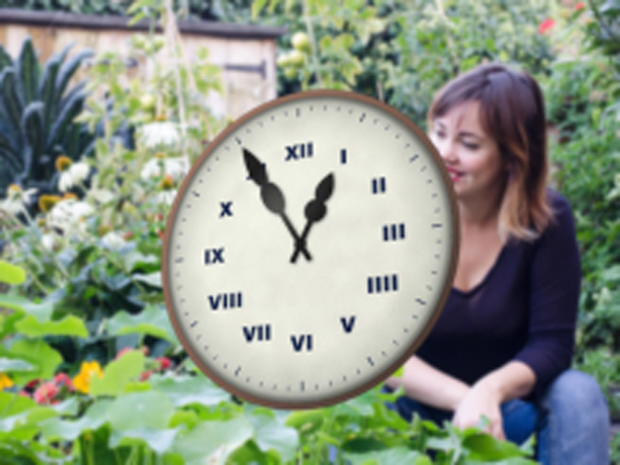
12:55
